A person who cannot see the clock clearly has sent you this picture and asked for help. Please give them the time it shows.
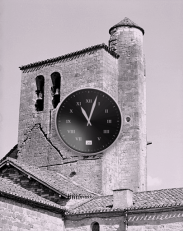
11:03
